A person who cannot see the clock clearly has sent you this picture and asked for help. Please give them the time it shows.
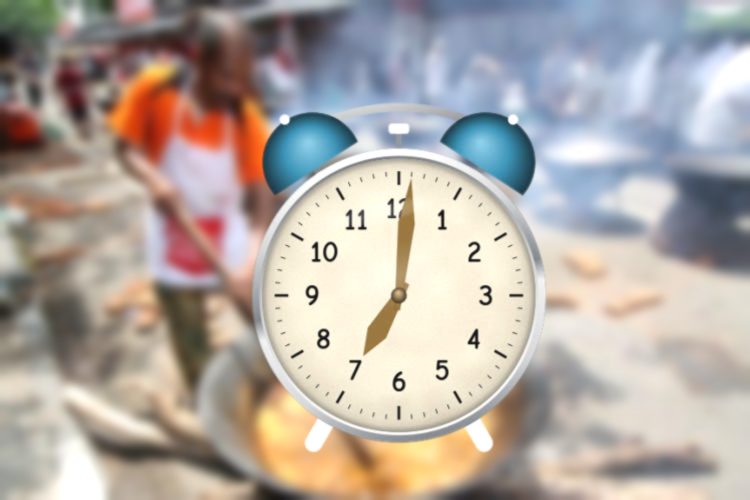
7:01
